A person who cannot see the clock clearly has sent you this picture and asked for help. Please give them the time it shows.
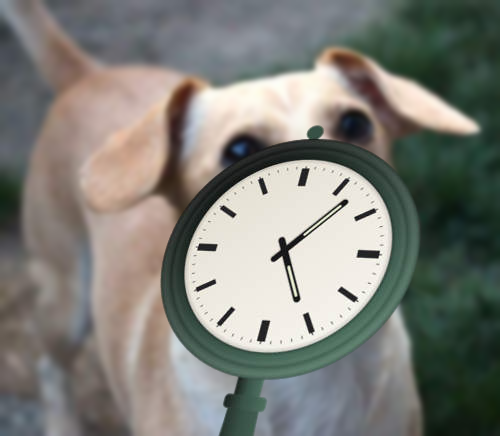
5:07
